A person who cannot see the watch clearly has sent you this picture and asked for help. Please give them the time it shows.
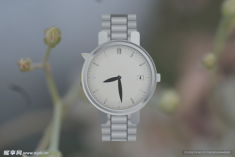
8:29
